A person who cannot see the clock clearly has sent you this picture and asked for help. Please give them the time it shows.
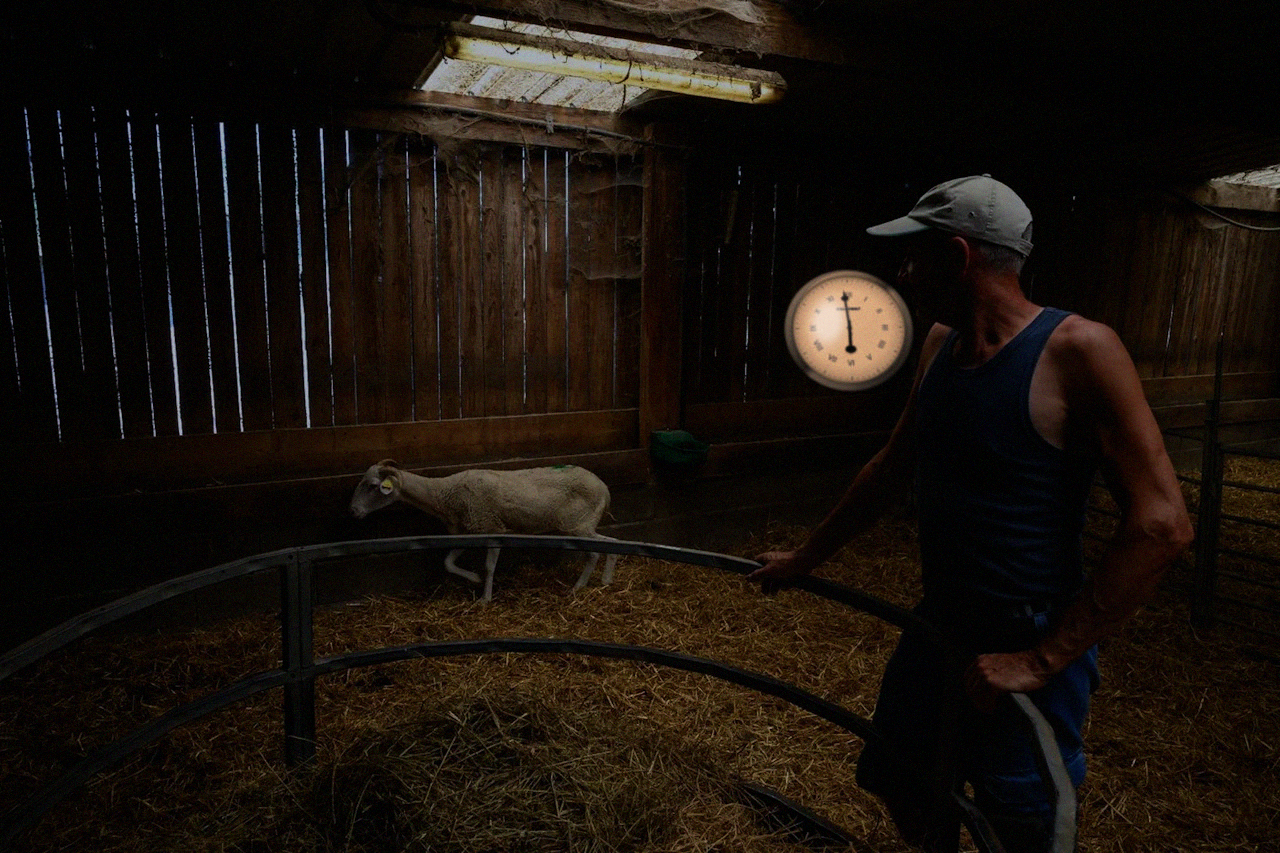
5:59
